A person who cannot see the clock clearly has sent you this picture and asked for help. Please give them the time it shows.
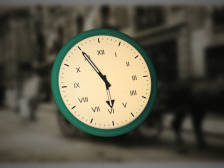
5:55
